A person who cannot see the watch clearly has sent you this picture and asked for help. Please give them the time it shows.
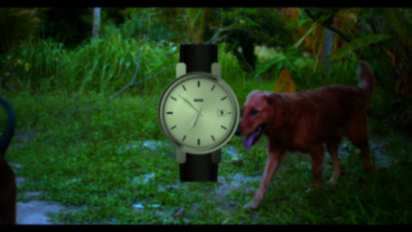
6:52
